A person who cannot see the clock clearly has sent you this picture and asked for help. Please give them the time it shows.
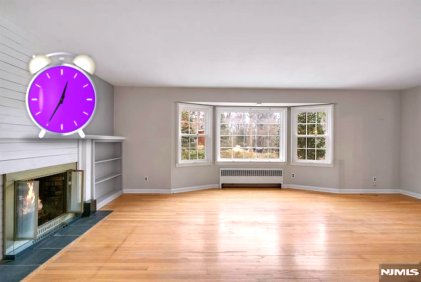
12:35
